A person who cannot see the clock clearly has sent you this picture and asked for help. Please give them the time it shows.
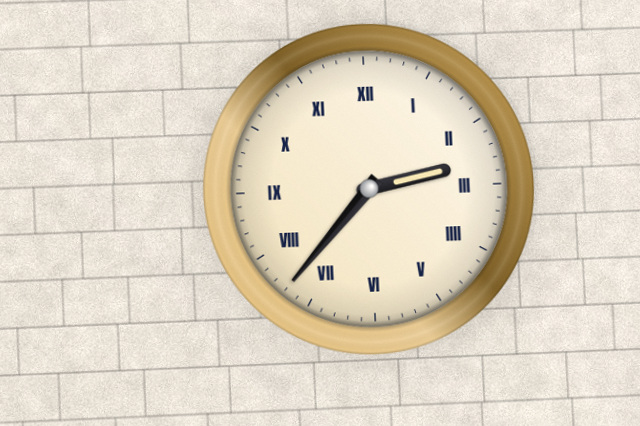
2:37
